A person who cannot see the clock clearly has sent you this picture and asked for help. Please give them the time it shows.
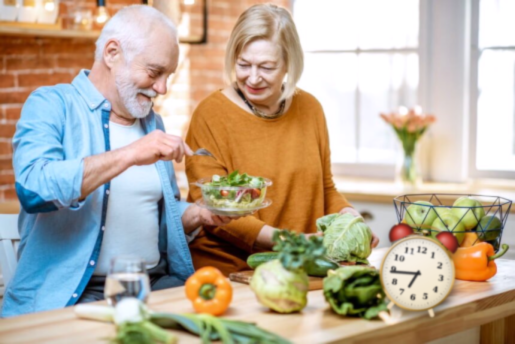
6:44
